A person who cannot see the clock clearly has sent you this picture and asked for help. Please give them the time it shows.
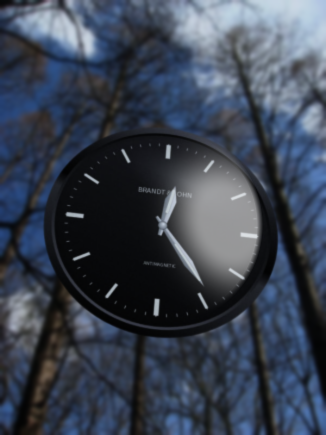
12:24
